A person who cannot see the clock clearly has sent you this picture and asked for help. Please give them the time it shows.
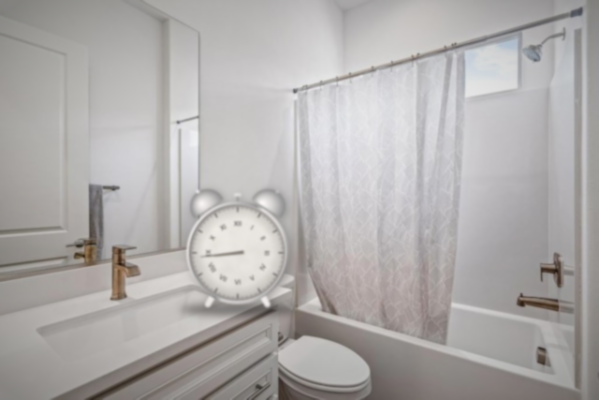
8:44
